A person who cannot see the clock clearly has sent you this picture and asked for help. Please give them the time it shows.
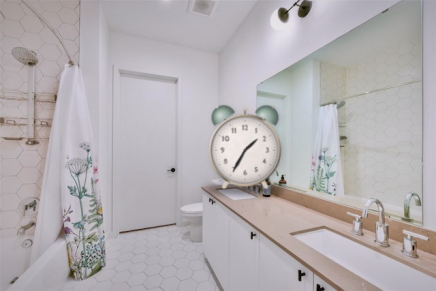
1:35
